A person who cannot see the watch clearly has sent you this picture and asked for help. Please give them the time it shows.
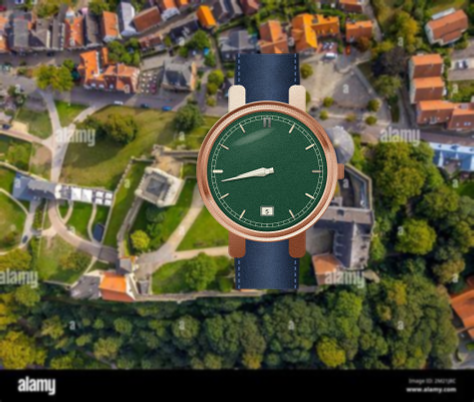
8:43
